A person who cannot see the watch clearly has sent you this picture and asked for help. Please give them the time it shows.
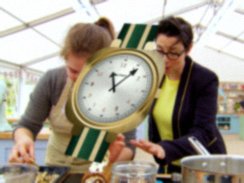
11:06
